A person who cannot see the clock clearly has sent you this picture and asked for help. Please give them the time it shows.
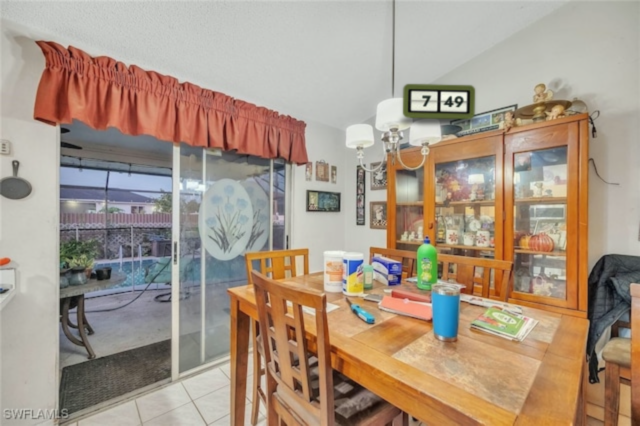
7:49
